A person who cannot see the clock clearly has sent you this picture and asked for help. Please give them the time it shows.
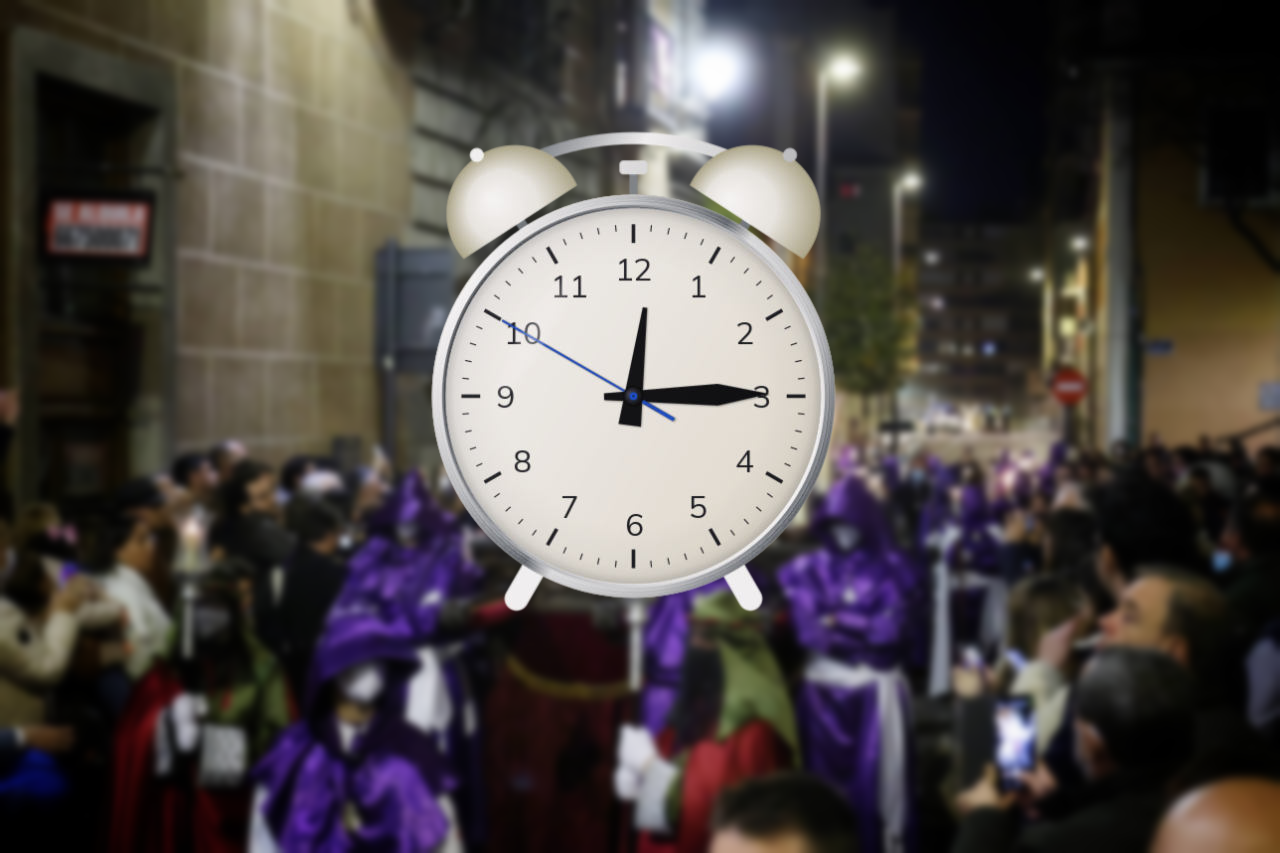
12:14:50
